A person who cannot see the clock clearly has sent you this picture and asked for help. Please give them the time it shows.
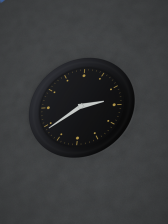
2:39
